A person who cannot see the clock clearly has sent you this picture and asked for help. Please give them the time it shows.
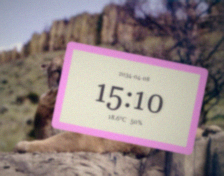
15:10
